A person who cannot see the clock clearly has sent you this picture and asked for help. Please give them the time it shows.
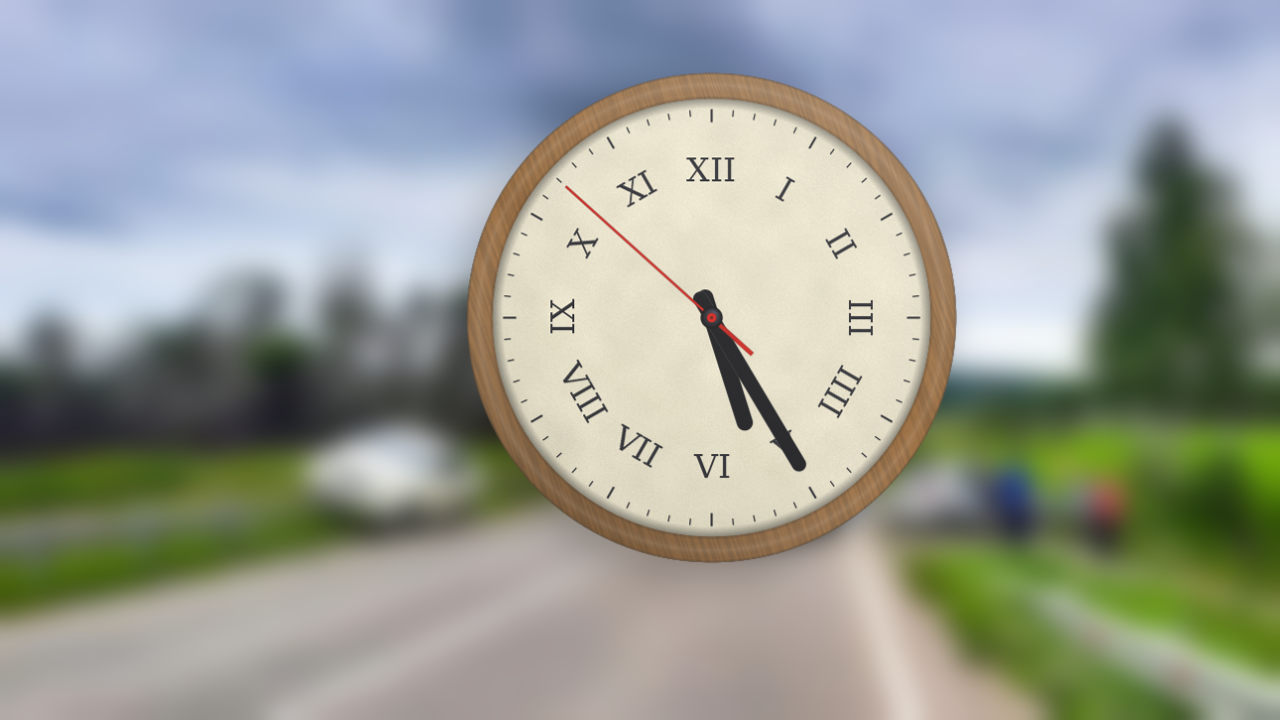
5:24:52
